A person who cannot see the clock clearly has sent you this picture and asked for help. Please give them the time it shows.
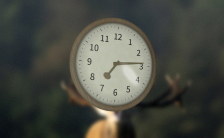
7:14
